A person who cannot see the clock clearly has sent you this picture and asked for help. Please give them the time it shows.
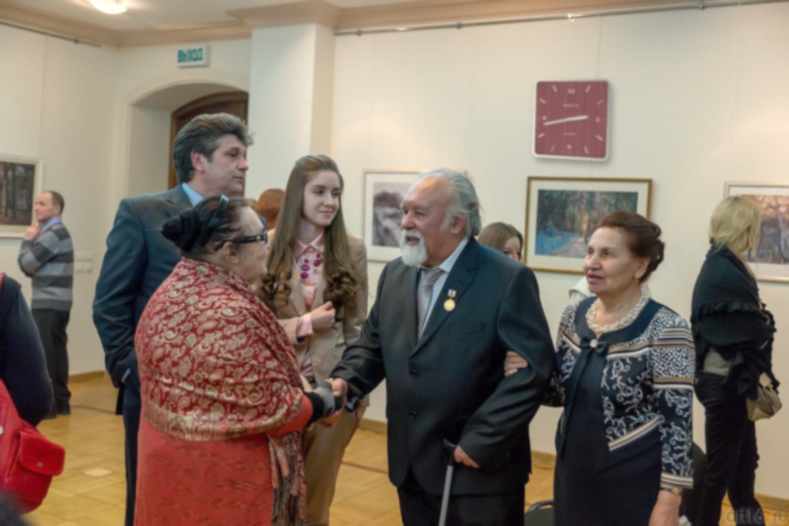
2:43
